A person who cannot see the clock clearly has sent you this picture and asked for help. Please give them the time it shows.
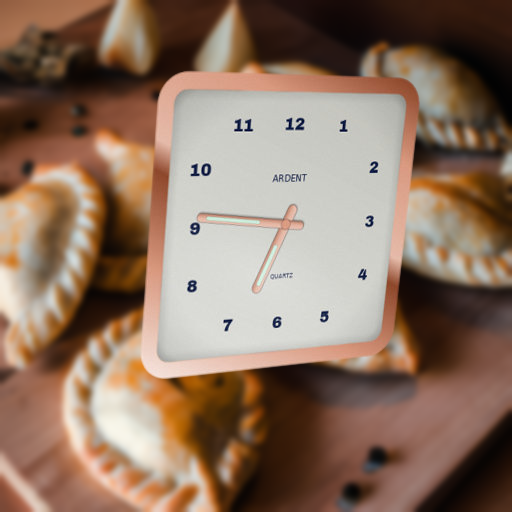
6:46
